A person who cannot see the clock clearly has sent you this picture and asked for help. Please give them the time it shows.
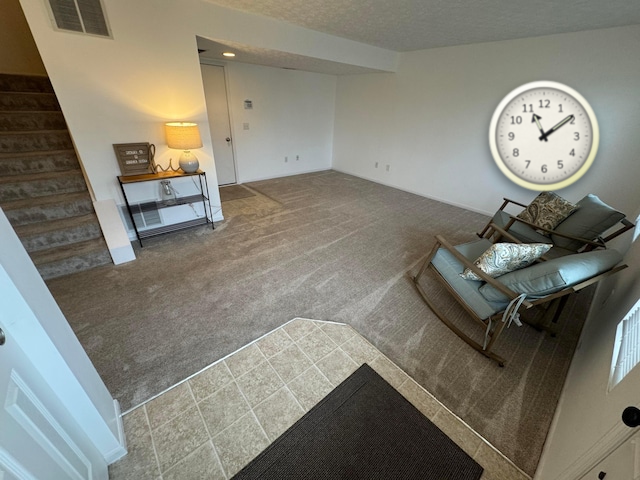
11:09
